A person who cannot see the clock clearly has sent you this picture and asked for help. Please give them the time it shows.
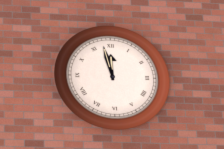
11:58
